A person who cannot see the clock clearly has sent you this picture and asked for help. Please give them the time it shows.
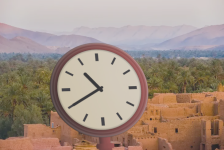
10:40
